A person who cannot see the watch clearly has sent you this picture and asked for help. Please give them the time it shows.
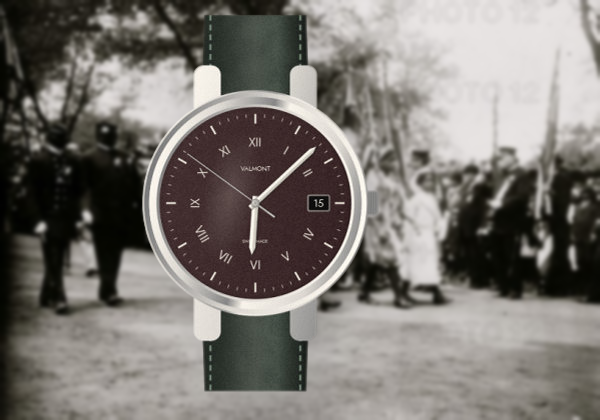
6:07:51
